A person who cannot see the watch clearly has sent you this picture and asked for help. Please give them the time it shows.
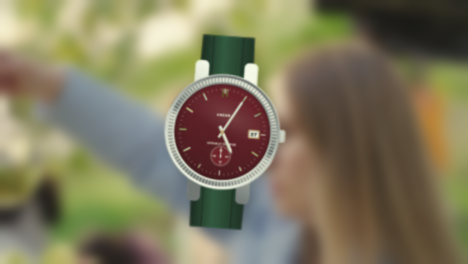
5:05
